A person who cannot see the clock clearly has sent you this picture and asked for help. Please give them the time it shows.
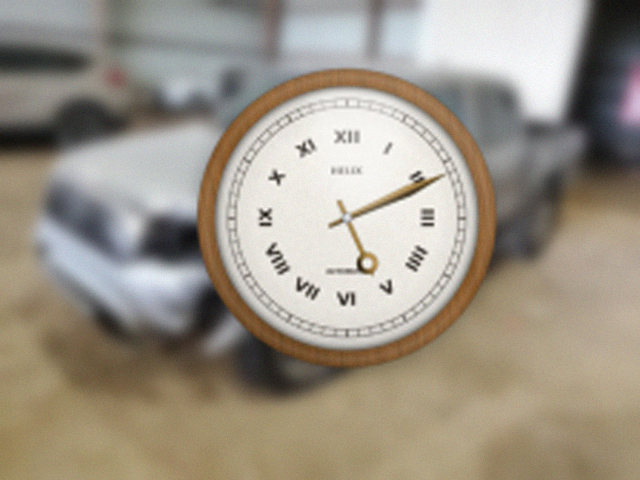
5:11
